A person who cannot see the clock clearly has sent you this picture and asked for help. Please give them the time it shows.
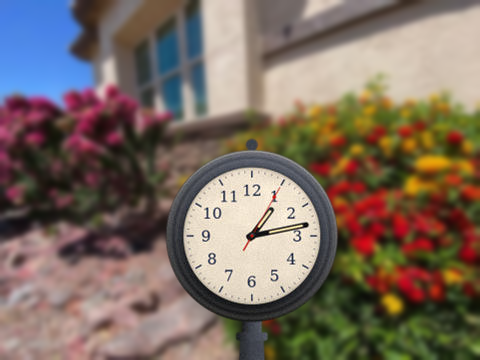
1:13:05
